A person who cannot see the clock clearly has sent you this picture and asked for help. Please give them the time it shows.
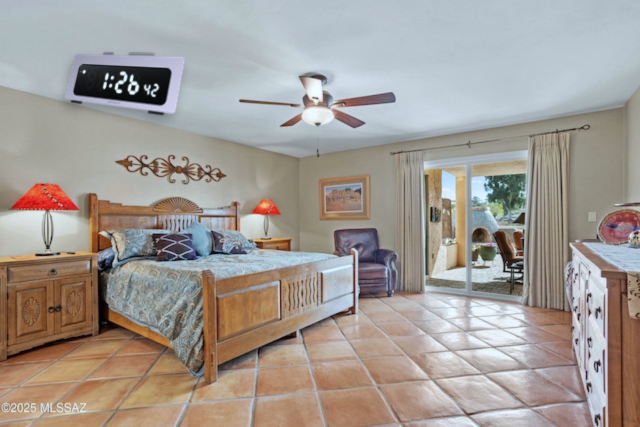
1:26:42
